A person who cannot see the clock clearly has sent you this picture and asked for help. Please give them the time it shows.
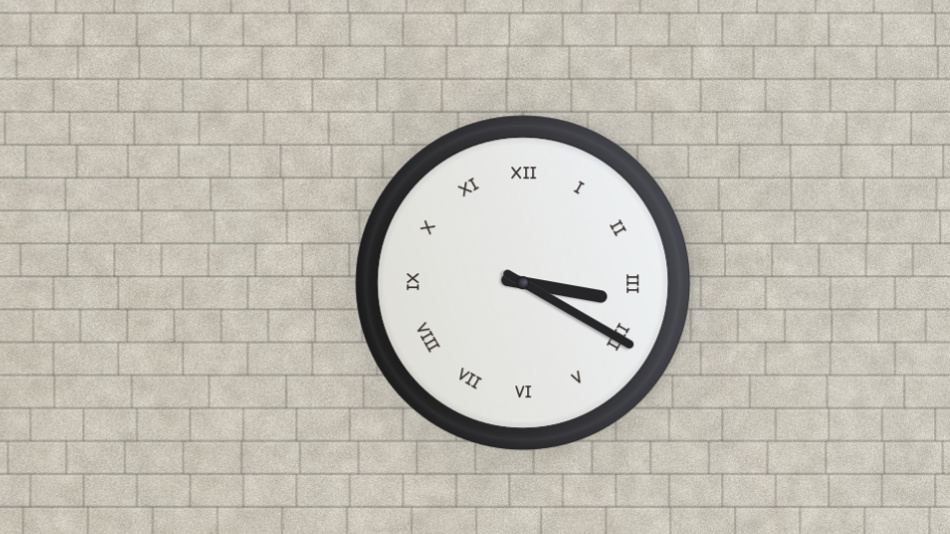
3:20
